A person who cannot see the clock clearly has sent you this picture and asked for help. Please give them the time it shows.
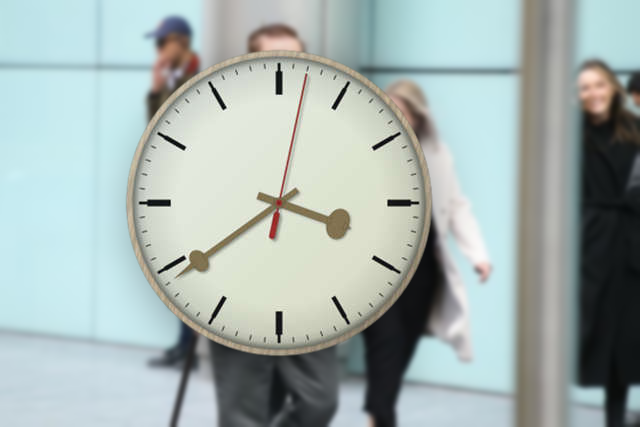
3:39:02
